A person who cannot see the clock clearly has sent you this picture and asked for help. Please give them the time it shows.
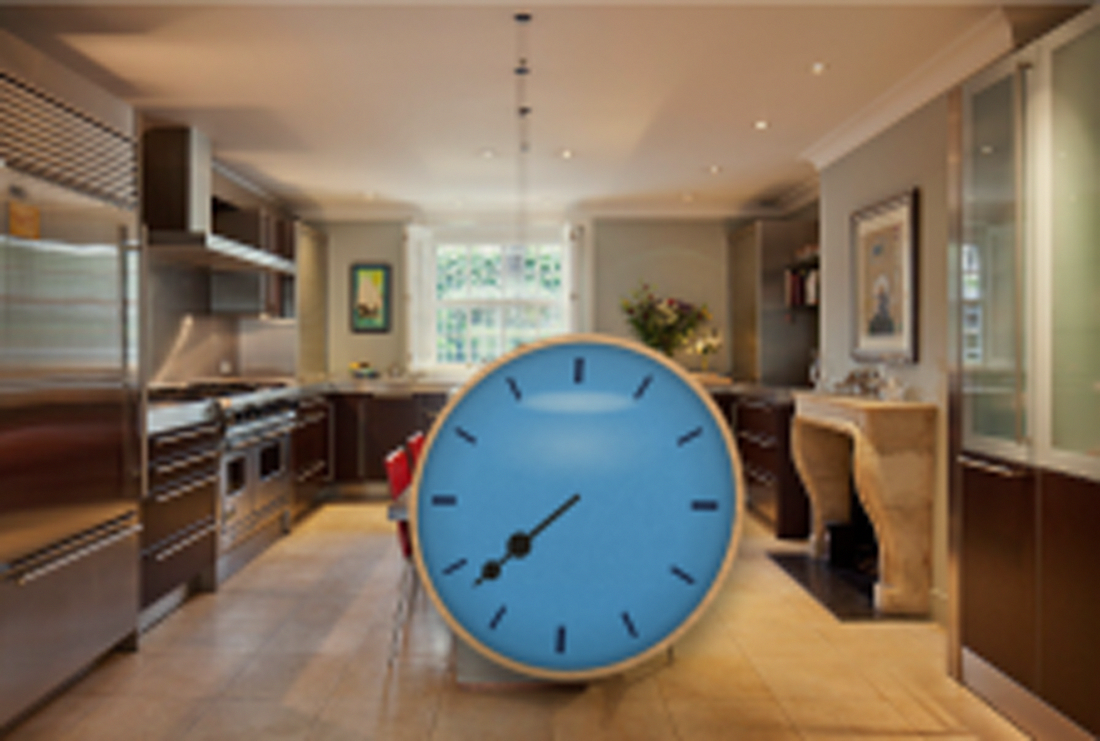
7:38
